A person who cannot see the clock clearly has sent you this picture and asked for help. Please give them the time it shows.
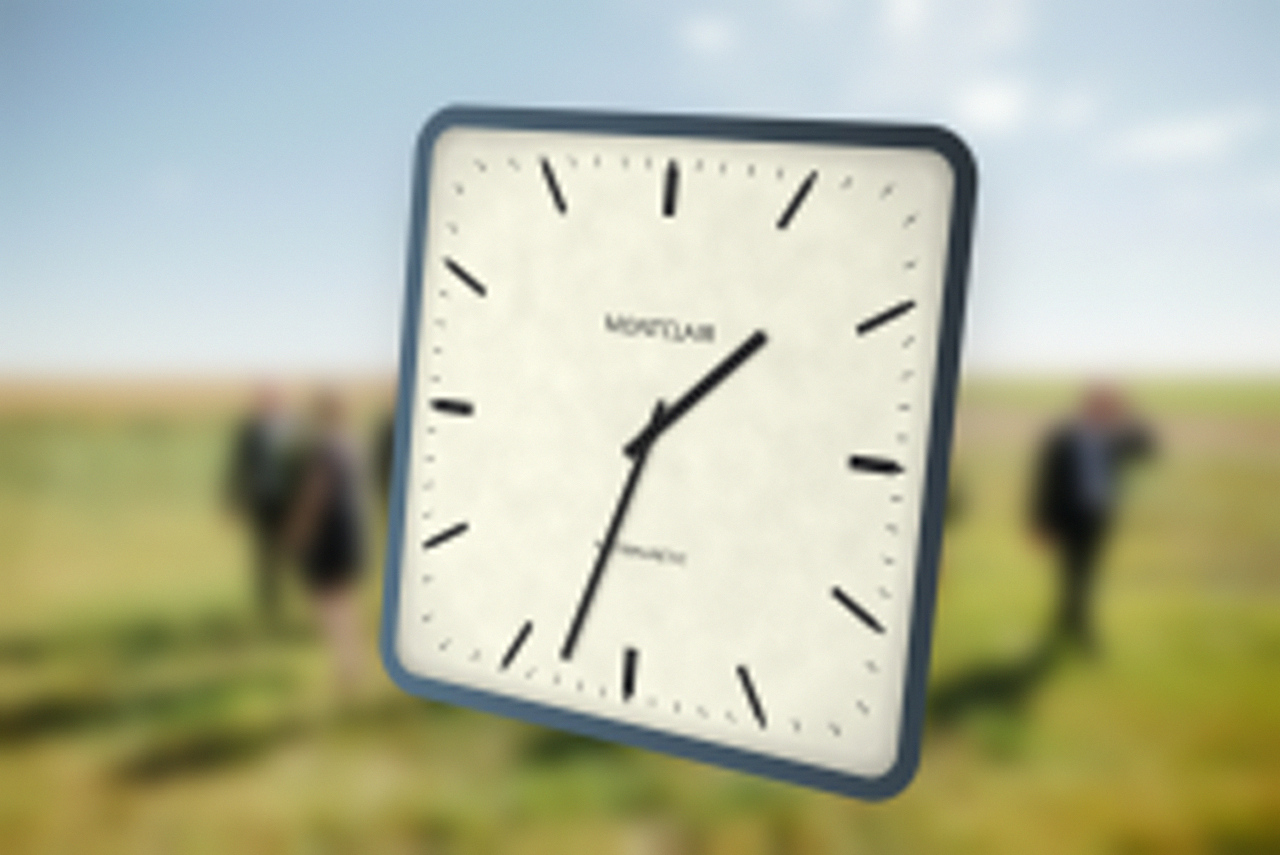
1:33
